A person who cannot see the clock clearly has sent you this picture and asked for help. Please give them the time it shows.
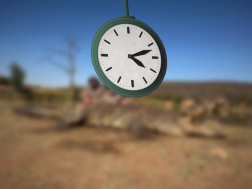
4:12
